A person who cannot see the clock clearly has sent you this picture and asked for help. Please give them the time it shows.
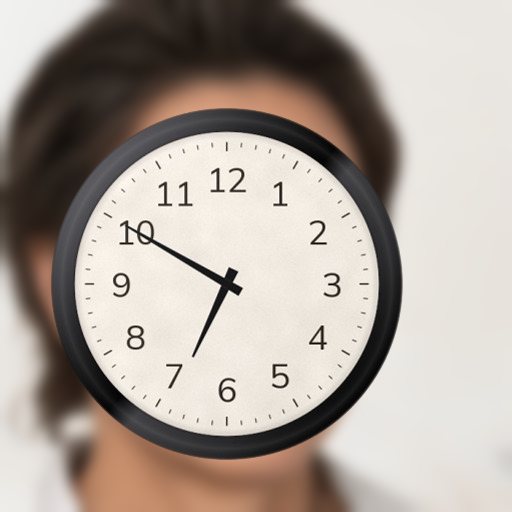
6:50
